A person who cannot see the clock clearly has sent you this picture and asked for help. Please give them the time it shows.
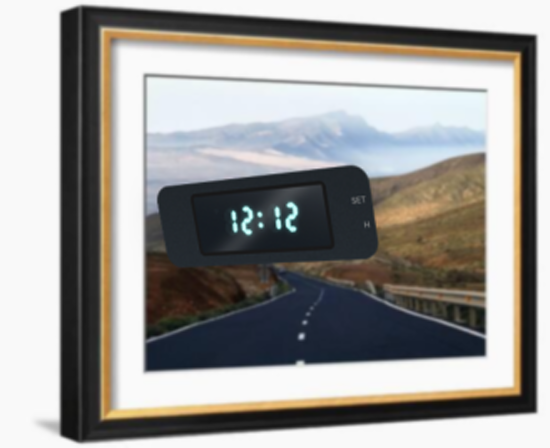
12:12
